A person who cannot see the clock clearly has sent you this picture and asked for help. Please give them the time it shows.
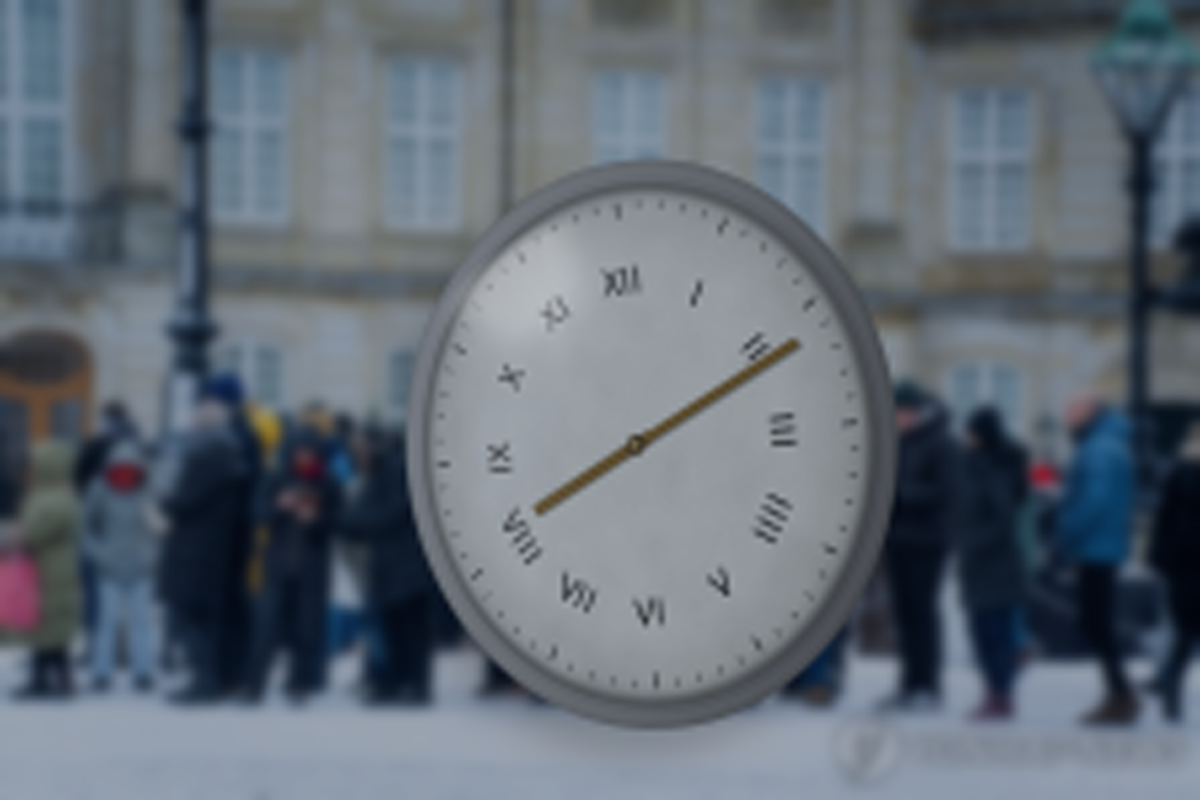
8:11
